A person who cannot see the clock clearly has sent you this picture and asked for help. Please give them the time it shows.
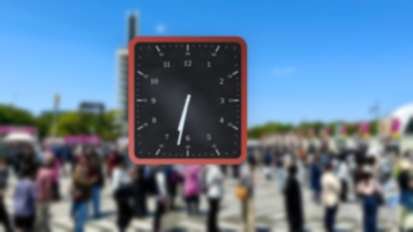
6:32
